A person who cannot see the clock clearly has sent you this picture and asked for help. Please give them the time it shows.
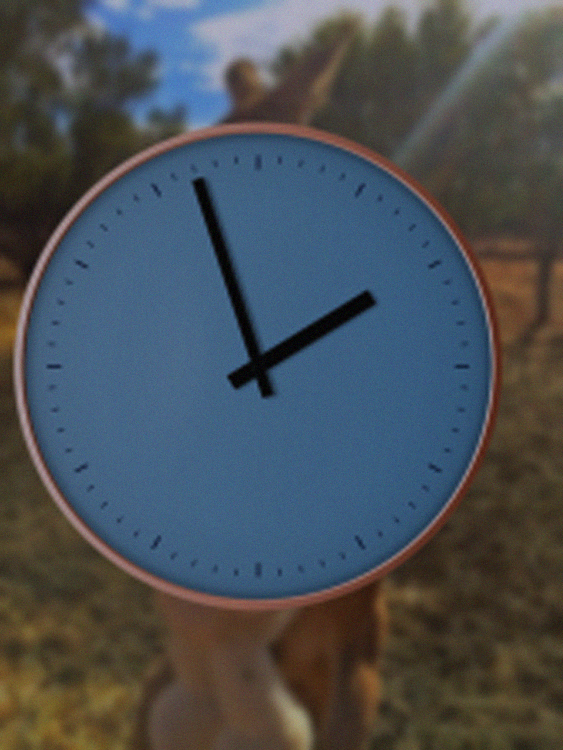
1:57
